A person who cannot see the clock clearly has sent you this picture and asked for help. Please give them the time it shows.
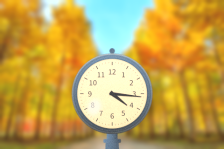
4:16
